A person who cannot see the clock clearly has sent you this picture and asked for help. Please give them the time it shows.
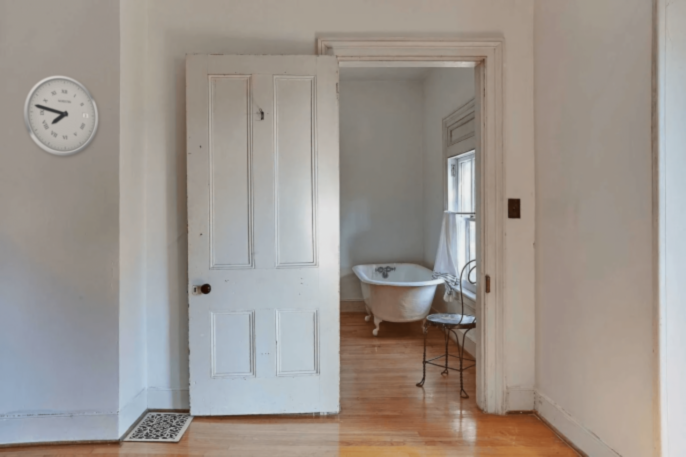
7:47
